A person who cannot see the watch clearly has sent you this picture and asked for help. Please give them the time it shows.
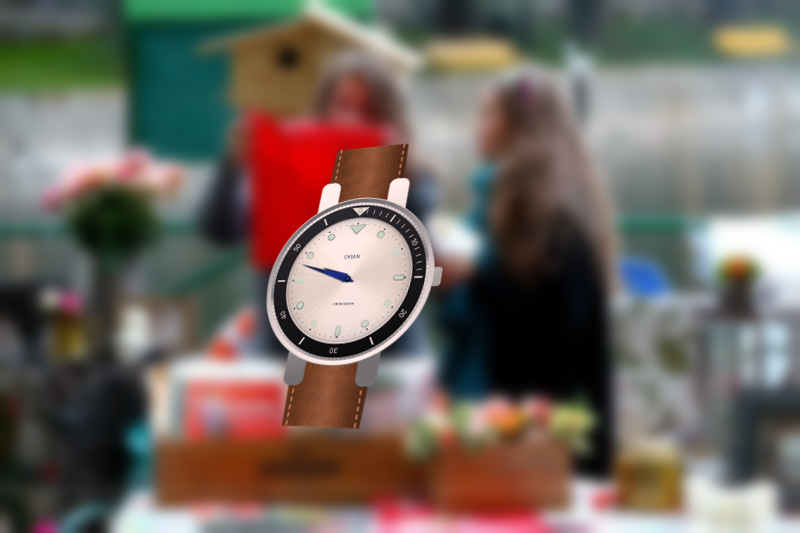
9:48
